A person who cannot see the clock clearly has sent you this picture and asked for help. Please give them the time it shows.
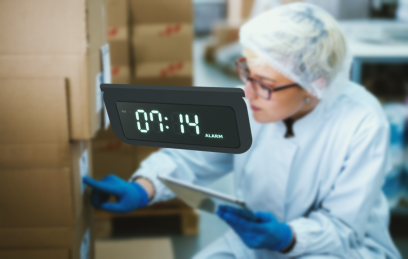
7:14
